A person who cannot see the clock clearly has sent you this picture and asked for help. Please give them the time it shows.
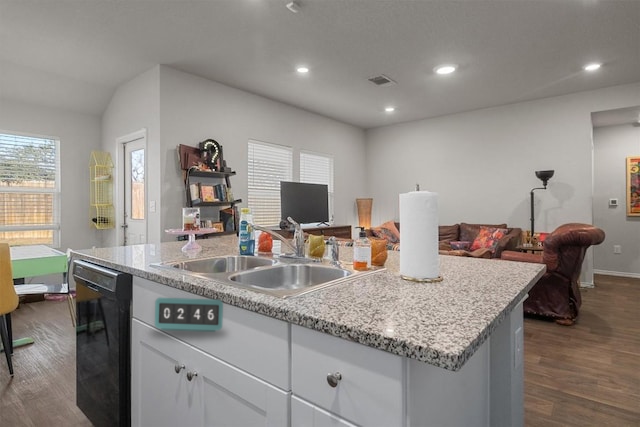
2:46
